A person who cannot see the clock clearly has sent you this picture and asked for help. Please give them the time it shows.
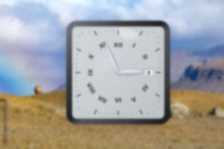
2:56
